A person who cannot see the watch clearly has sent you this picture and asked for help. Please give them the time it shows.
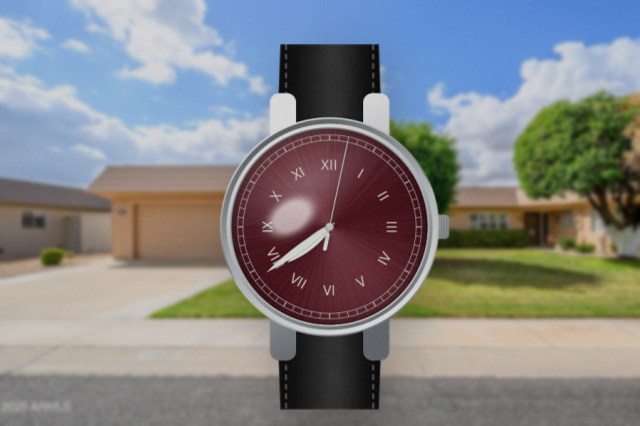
7:39:02
